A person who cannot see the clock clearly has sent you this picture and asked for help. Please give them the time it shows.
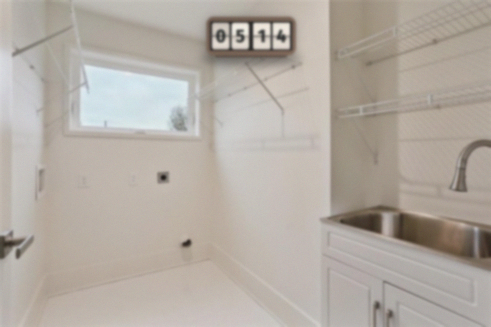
5:14
